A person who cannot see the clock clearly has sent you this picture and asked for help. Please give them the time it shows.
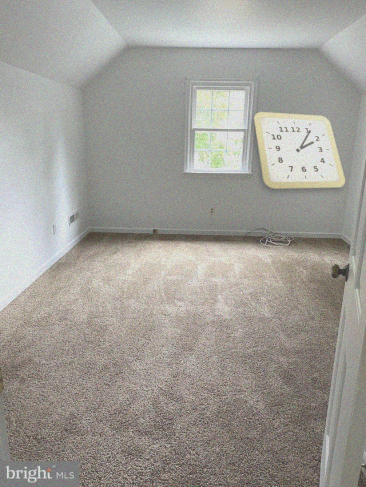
2:06
